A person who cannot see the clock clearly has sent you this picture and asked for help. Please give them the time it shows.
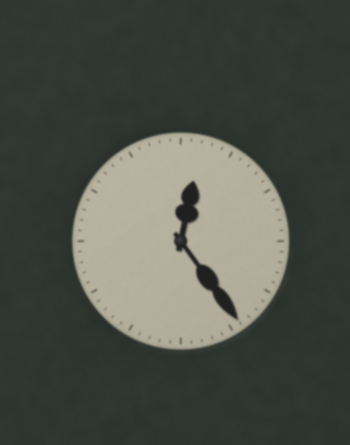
12:24
